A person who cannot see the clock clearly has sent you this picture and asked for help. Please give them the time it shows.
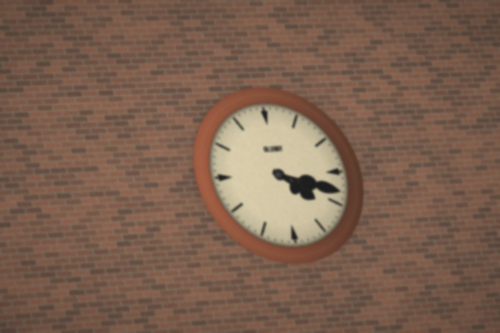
4:18
